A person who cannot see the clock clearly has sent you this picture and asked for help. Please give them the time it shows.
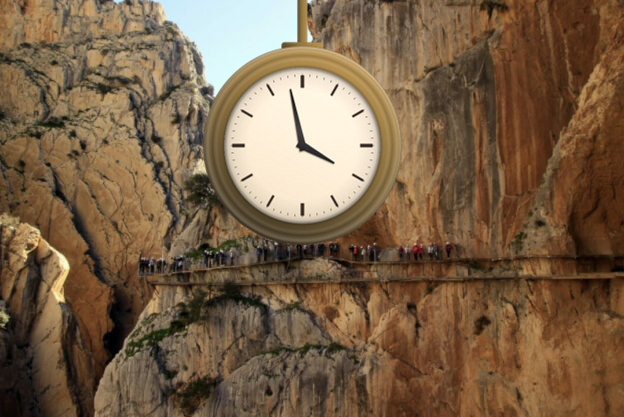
3:58
